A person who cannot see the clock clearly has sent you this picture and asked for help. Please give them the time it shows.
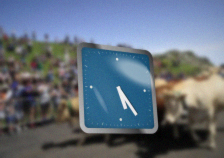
5:24
